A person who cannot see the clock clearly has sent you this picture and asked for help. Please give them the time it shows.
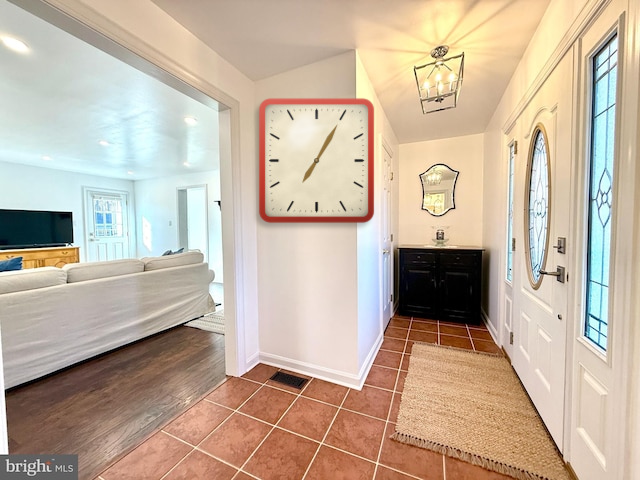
7:05
